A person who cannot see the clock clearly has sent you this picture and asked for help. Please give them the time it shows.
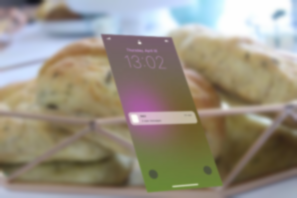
13:02
